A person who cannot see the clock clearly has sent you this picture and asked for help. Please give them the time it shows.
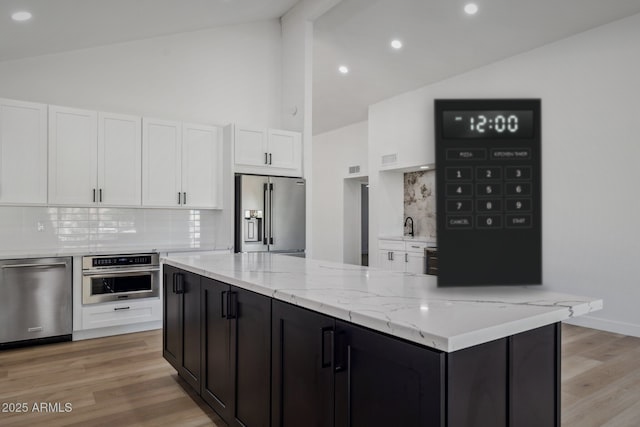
12:00
